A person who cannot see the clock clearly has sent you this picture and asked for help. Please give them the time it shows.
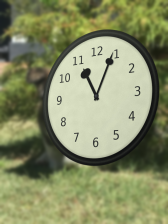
11:04
